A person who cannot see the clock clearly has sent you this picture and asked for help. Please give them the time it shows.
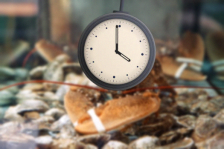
3:59
